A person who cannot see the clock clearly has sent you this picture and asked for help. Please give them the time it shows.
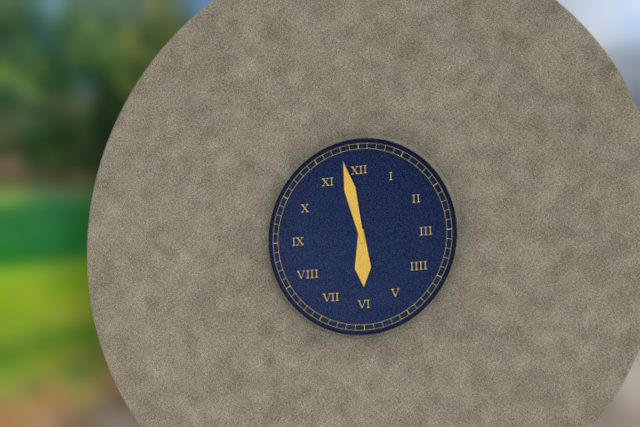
5:58
